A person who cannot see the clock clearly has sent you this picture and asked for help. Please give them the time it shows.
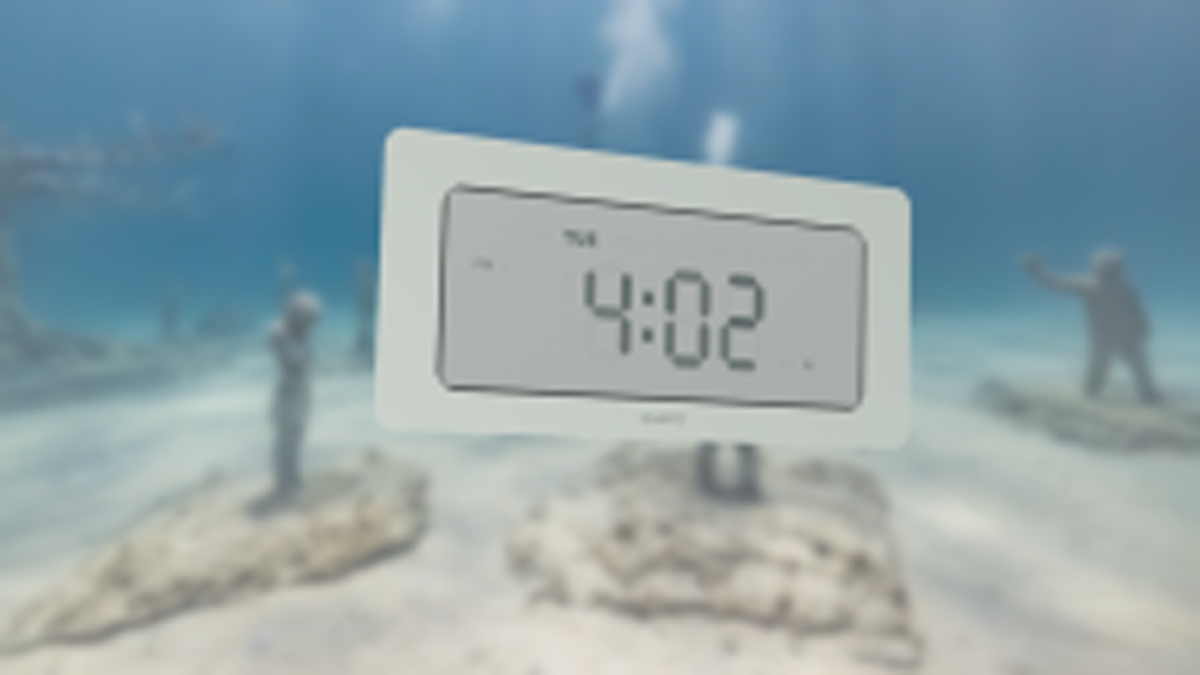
4:02
